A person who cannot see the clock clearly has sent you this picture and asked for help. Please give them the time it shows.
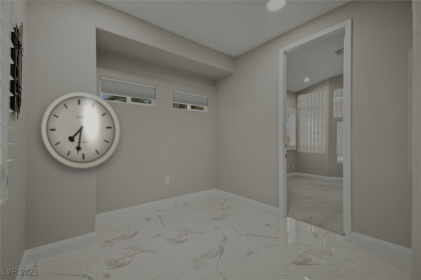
7:32
